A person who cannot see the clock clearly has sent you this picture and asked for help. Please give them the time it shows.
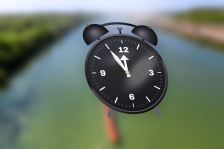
11:55
